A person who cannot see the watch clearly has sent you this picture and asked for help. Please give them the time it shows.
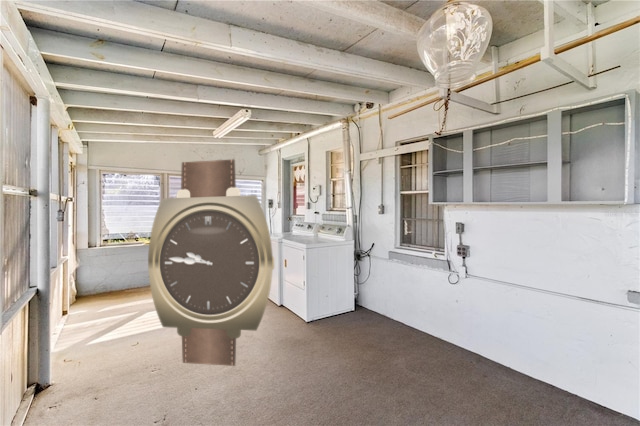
9:46
